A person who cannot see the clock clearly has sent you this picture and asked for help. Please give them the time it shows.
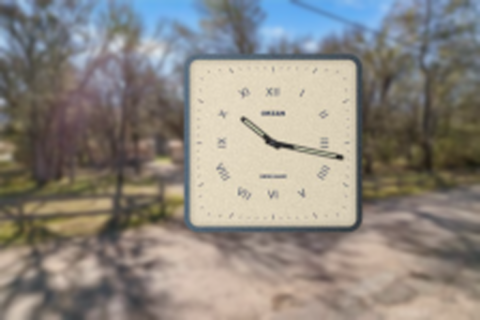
10:17
